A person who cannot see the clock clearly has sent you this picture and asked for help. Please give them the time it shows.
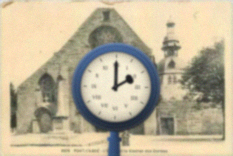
2:00
